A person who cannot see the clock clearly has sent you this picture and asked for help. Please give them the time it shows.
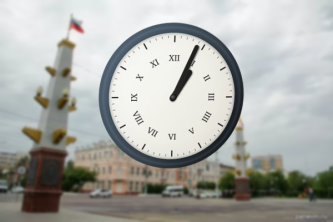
1:04
